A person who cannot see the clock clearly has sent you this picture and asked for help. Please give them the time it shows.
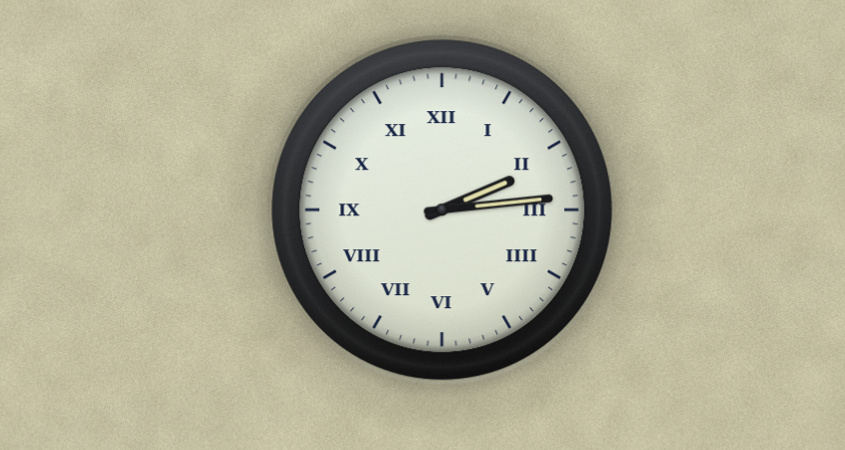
2:14
